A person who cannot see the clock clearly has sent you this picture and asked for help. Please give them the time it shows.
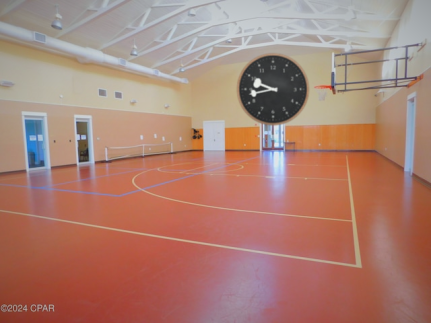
9:43
